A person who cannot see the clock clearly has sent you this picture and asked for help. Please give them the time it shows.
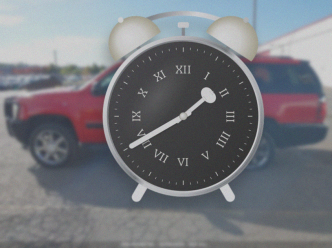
1:40
